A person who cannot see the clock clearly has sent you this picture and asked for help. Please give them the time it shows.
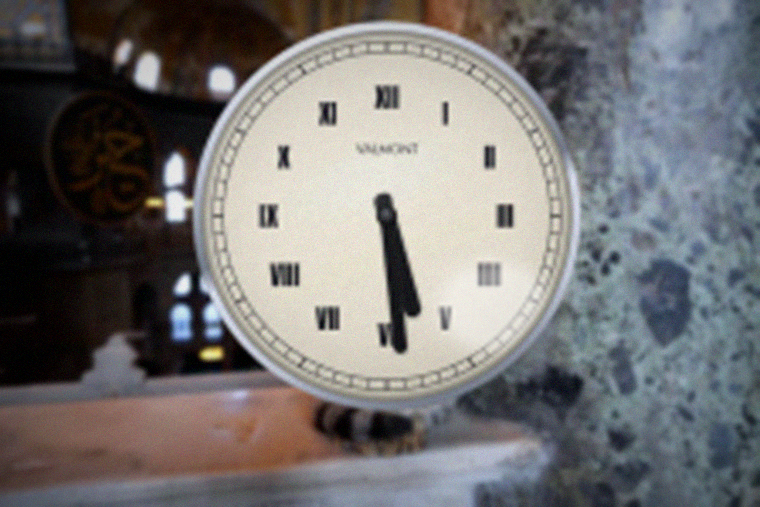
5:29
